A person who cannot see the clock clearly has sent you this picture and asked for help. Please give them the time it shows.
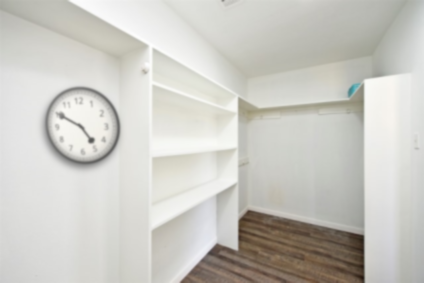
4:50
